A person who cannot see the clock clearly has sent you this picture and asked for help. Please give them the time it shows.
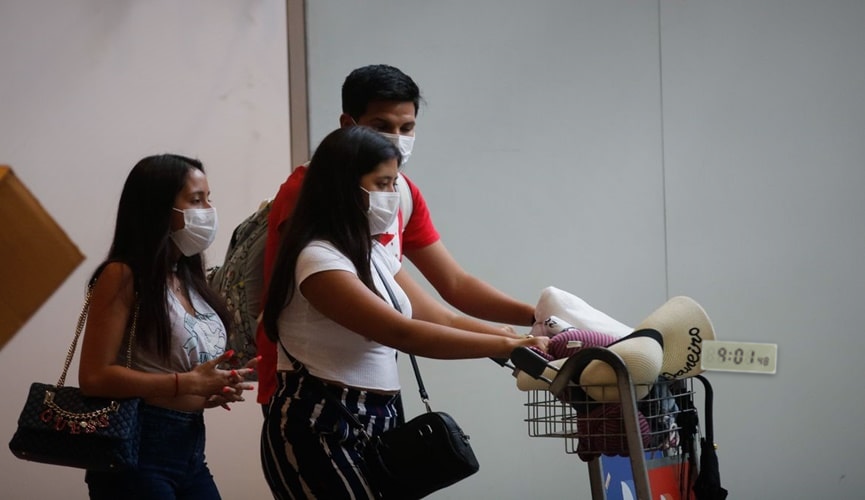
9:01
